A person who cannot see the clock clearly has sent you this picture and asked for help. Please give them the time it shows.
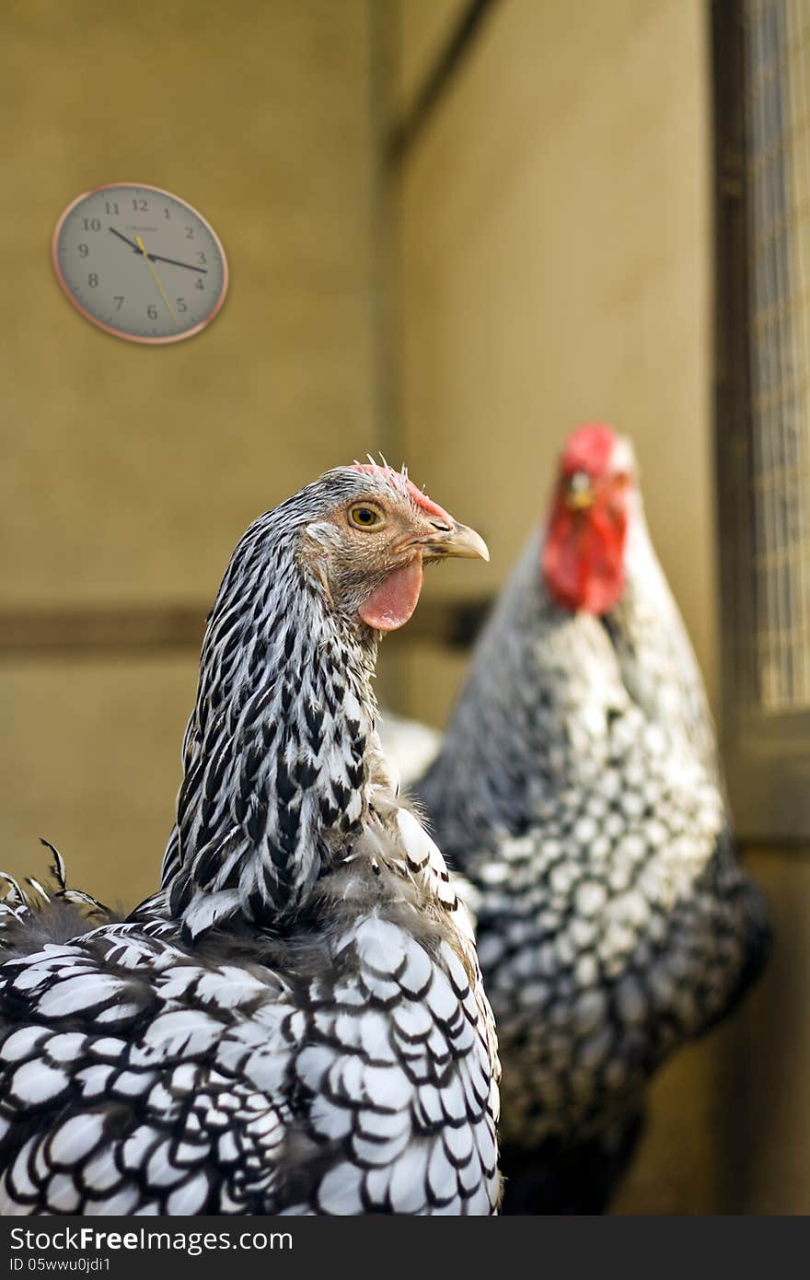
10:17:27
